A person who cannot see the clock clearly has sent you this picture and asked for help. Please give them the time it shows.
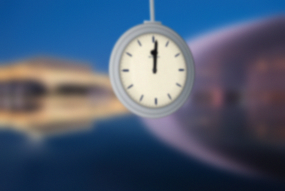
12:01
